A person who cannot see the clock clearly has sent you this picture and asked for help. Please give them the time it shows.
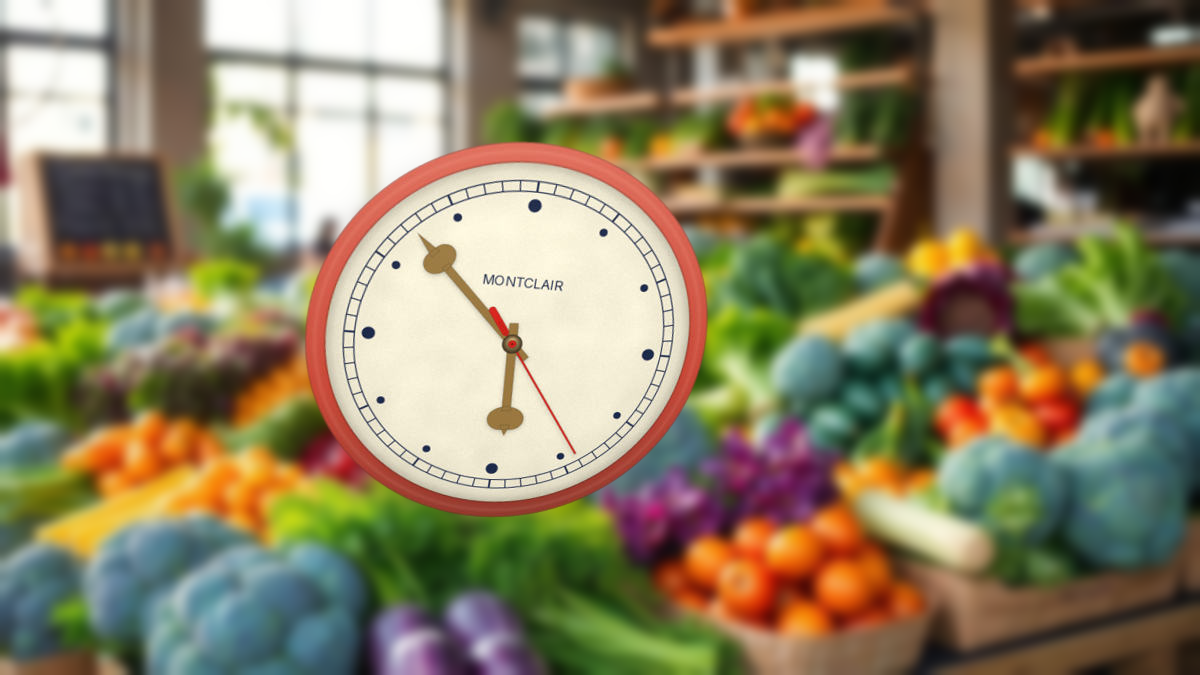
5:52:24
